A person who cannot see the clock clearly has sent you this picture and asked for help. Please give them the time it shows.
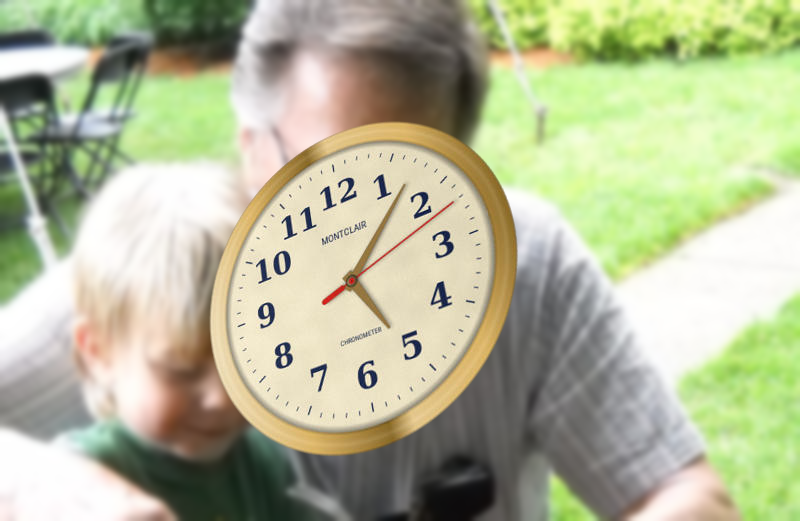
5:07:12
